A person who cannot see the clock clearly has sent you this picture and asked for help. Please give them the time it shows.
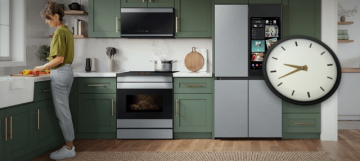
9:42
